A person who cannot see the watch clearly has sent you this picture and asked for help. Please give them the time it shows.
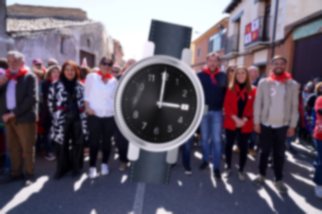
3:00
